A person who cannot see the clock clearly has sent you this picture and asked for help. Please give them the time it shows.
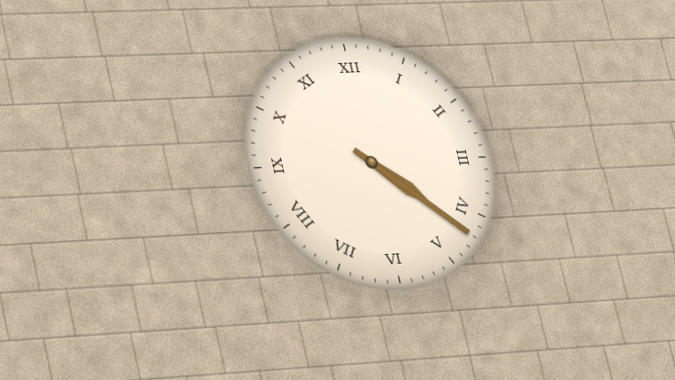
4:22
